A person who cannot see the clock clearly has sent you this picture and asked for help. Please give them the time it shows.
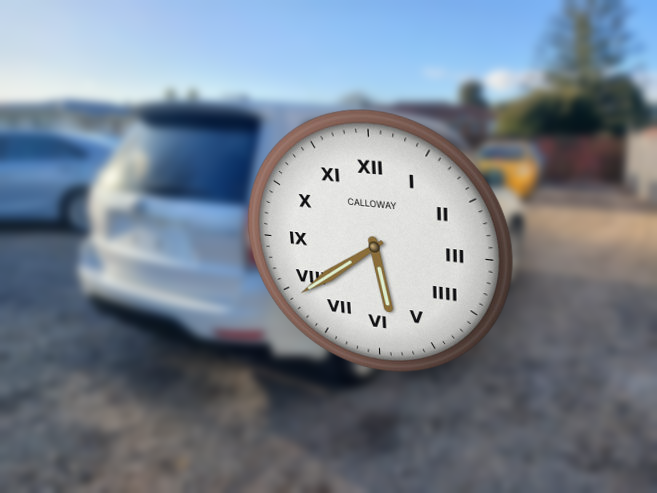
5:39
